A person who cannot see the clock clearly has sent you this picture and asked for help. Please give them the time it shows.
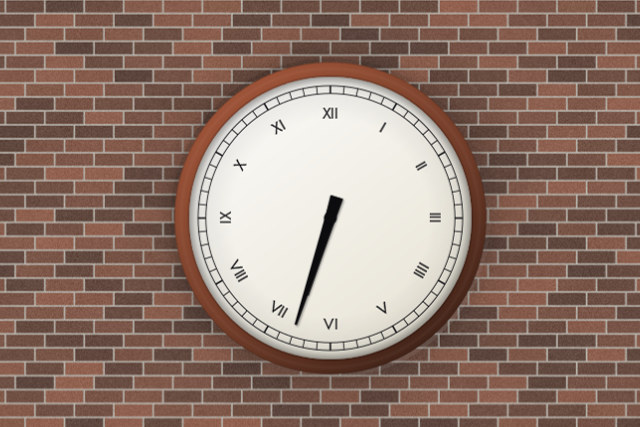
6:33
